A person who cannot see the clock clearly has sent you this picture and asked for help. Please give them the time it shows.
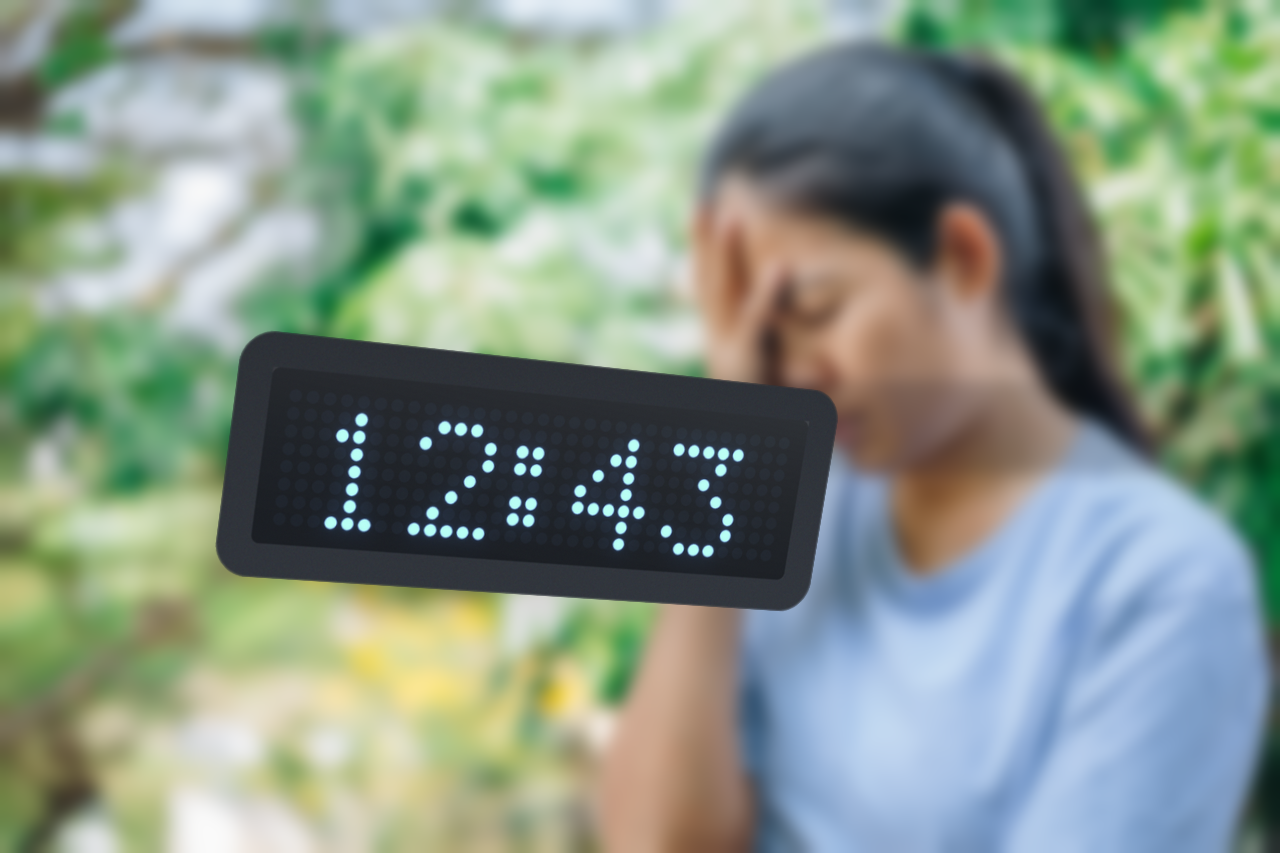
12:43
